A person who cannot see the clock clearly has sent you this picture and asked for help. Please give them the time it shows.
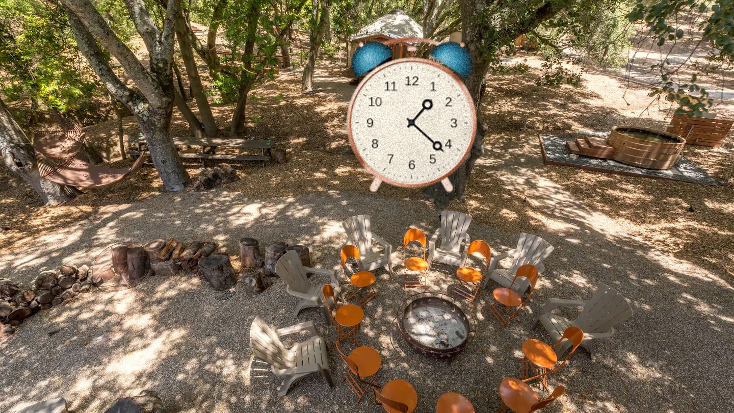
1:22
